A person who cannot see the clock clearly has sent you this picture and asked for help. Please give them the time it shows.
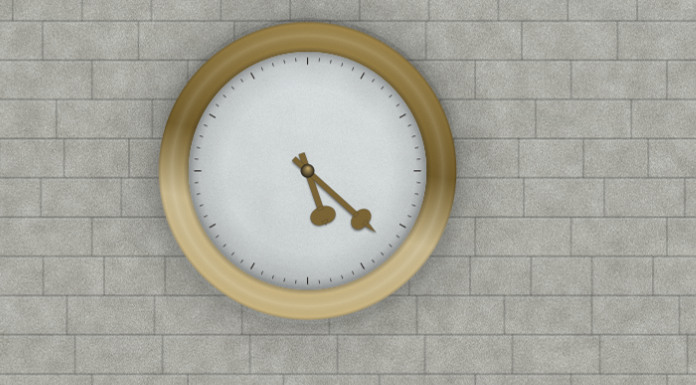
5:22
